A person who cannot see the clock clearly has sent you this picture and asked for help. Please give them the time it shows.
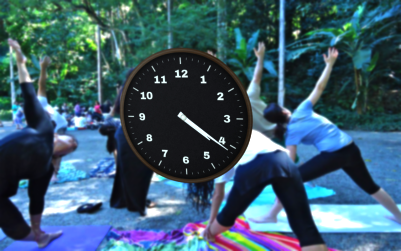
4:21
